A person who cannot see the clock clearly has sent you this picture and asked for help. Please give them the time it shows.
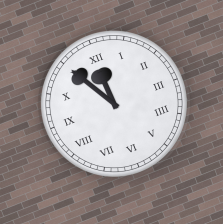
11:55
